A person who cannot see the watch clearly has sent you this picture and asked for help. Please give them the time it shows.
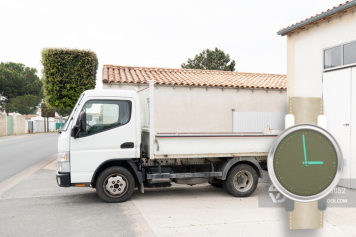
2:59
